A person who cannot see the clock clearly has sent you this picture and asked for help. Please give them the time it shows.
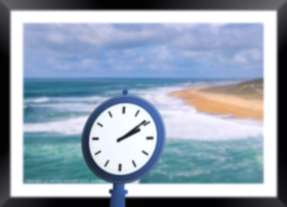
2:09
